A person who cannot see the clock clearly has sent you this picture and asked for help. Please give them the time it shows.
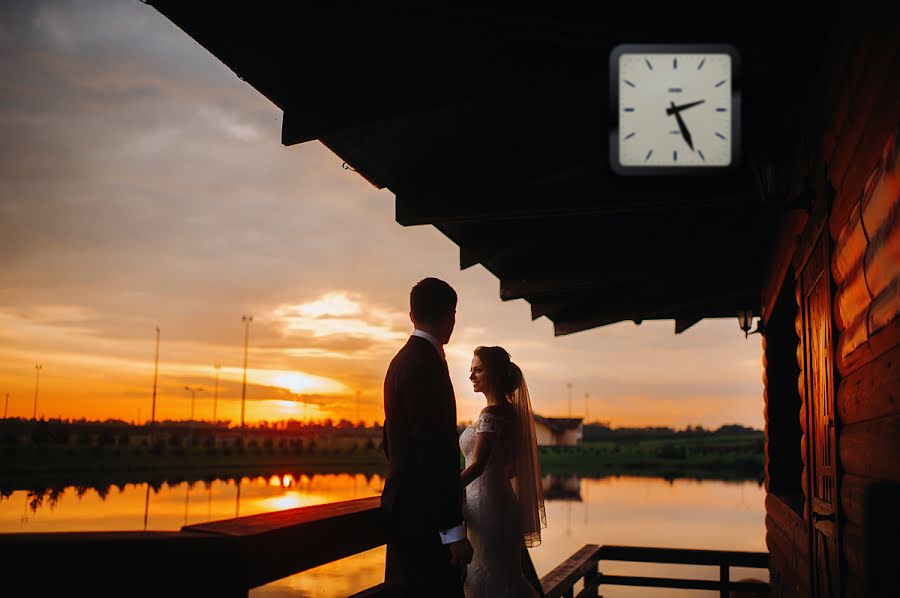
2:26
